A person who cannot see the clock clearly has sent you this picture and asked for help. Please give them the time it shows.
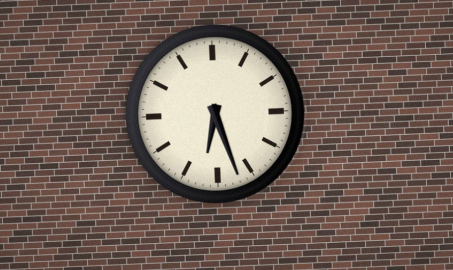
6:27
